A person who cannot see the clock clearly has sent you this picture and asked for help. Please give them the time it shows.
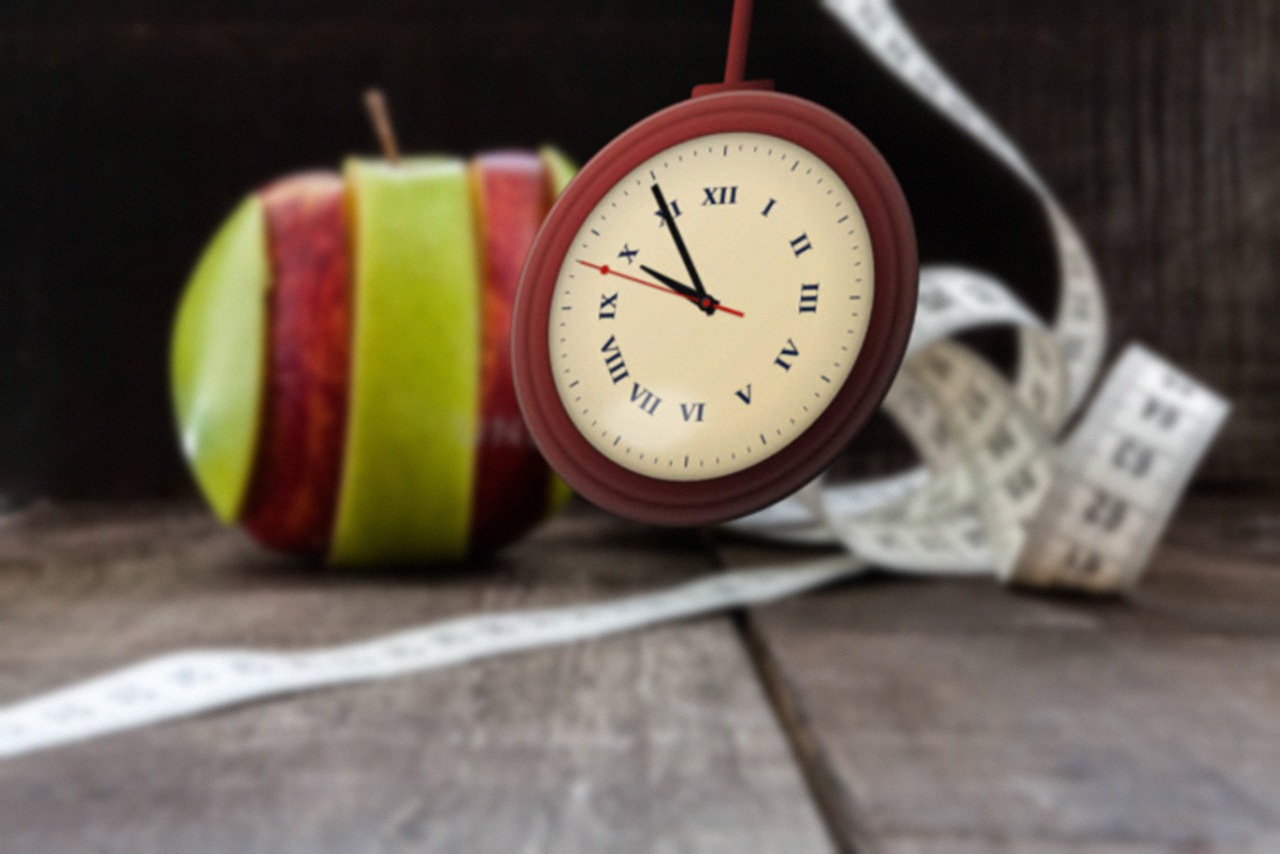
9:54:48
